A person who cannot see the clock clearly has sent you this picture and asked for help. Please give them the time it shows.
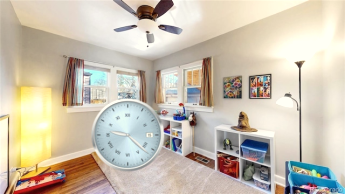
9:22
